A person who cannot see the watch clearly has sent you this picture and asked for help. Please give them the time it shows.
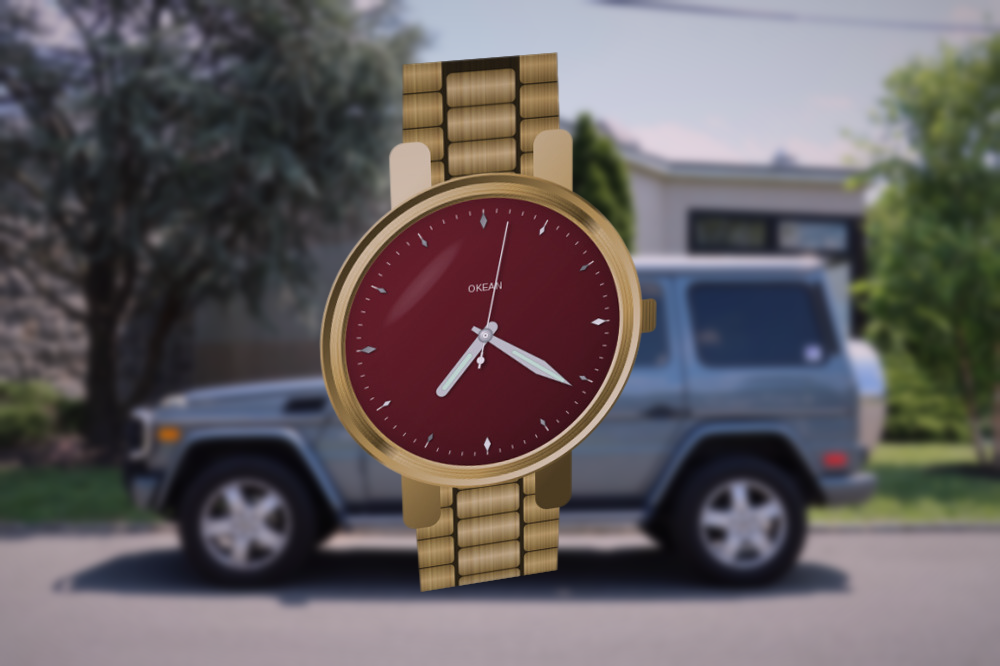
7:21:02
